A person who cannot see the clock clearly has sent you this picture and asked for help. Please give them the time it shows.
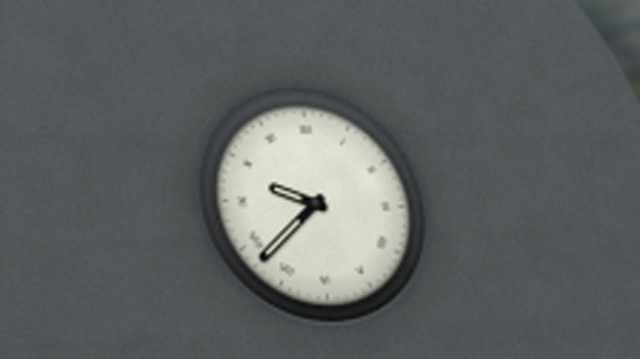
9:38
